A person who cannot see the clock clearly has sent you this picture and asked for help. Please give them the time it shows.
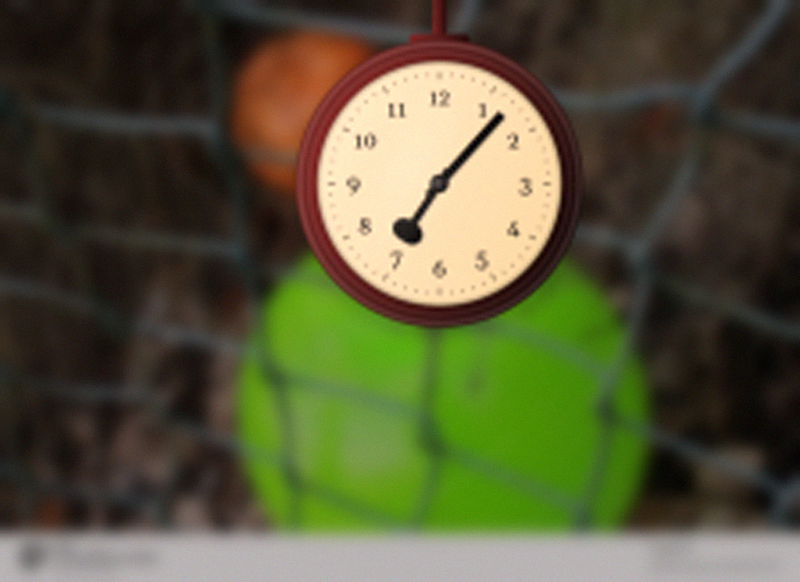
7:07
